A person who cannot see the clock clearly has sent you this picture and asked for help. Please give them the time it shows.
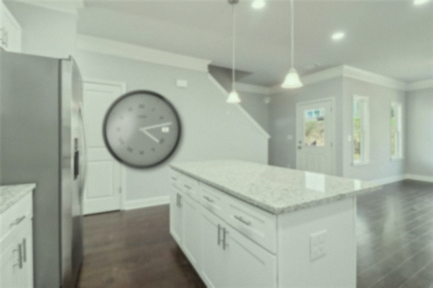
4:13
